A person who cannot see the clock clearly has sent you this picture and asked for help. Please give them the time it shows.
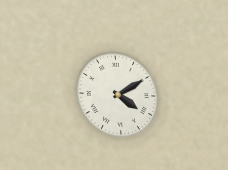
4:10
